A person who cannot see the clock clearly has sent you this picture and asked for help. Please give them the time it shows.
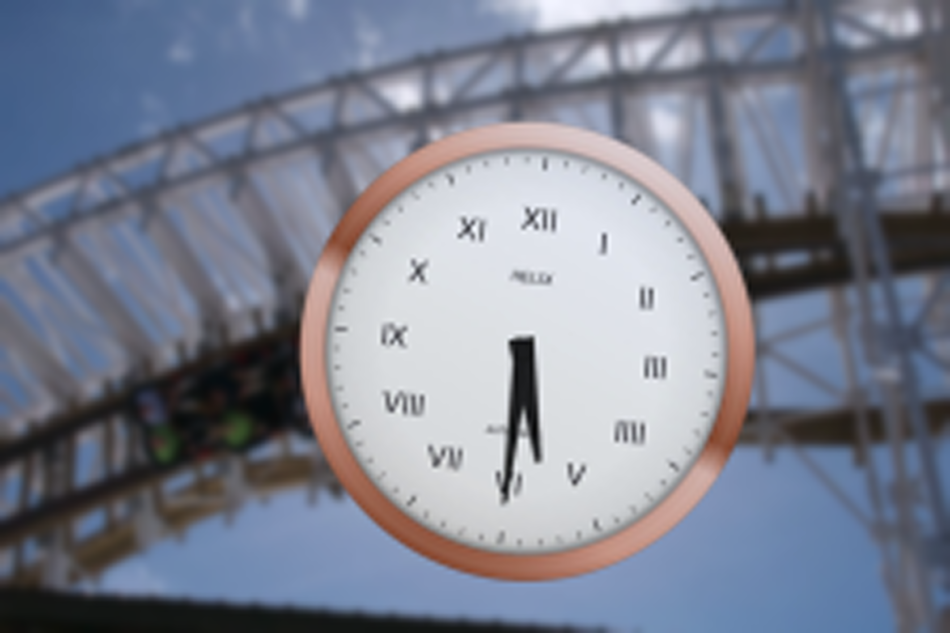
5:30
